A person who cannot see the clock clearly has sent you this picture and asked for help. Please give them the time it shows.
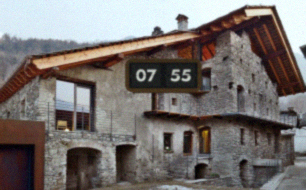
7:55
